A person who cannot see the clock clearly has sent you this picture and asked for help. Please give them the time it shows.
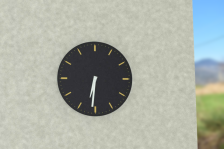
6:31
